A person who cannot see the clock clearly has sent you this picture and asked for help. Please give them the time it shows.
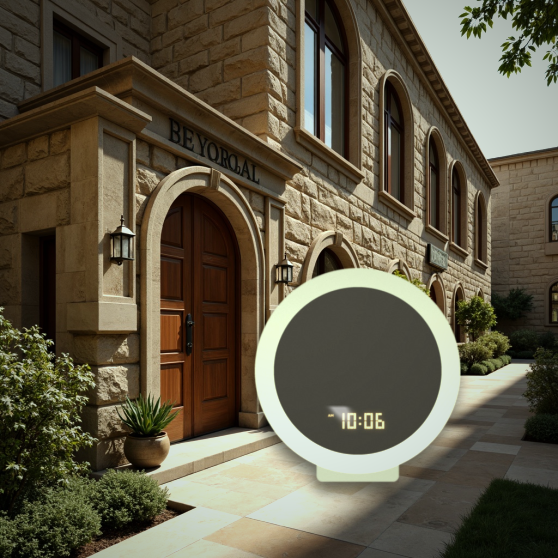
10:06
